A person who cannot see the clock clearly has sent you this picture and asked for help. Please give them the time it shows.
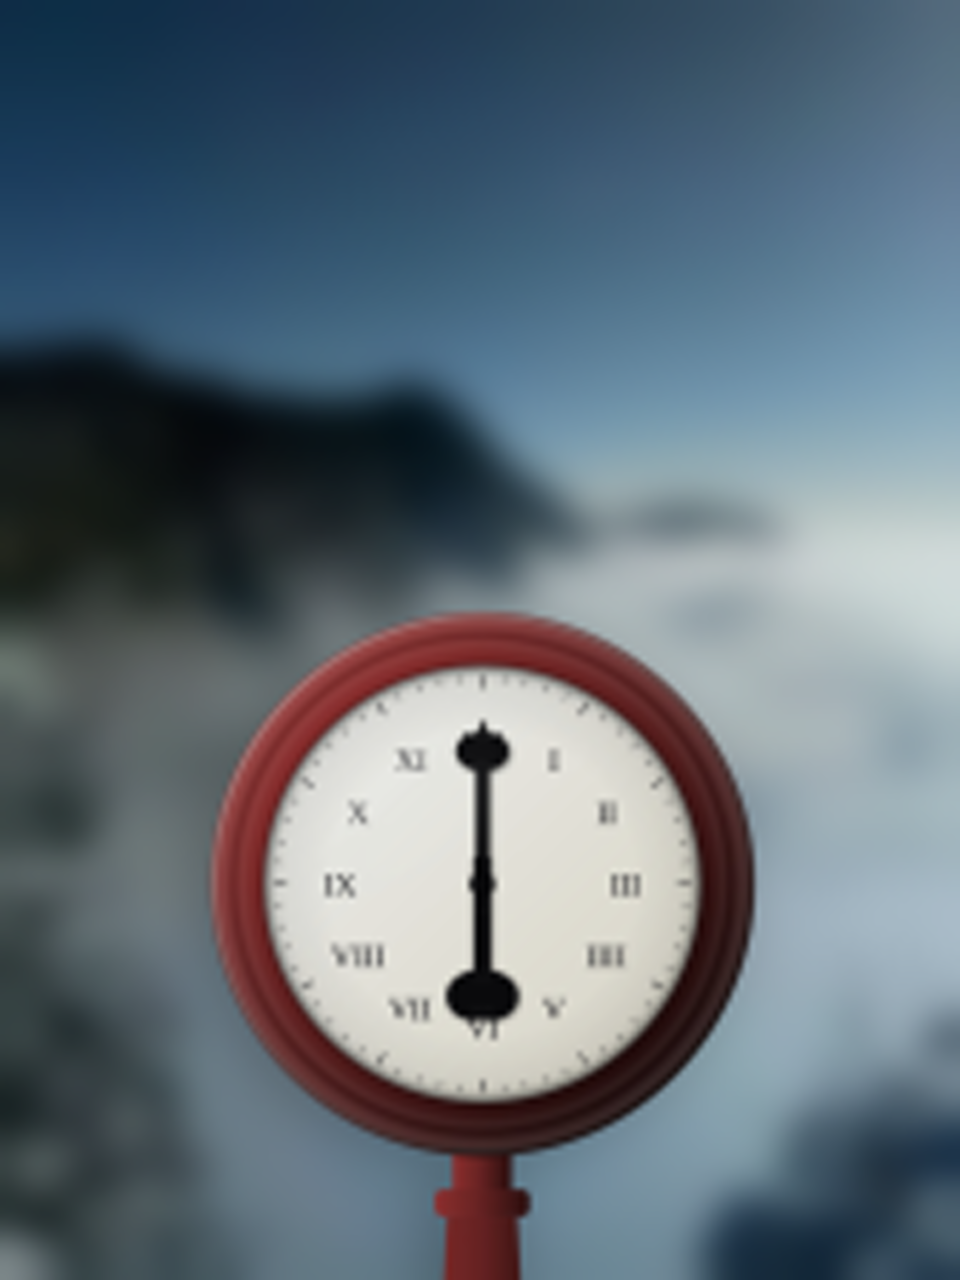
6:00
